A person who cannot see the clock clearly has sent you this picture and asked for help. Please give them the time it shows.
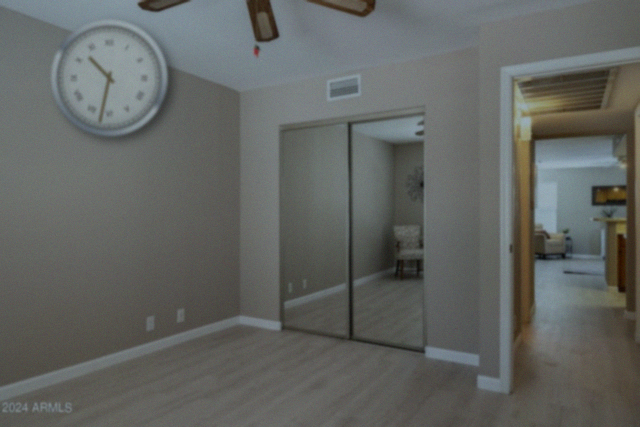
10:32
